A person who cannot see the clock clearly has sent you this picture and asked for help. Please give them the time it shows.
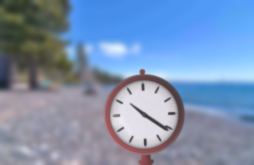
10:21
